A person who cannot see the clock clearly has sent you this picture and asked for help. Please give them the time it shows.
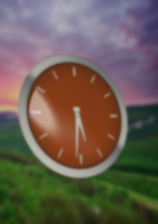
5:31
